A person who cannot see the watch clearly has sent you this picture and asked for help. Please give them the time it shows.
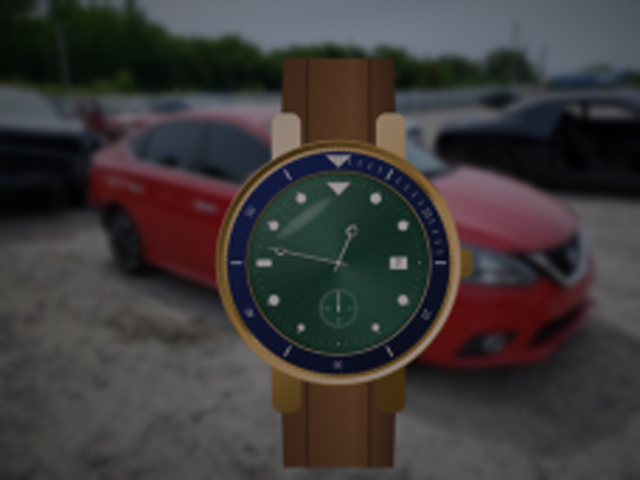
12:47
